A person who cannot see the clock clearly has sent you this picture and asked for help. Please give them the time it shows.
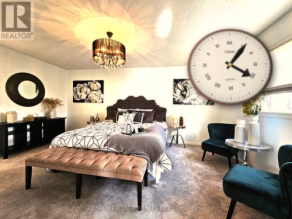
4:06
